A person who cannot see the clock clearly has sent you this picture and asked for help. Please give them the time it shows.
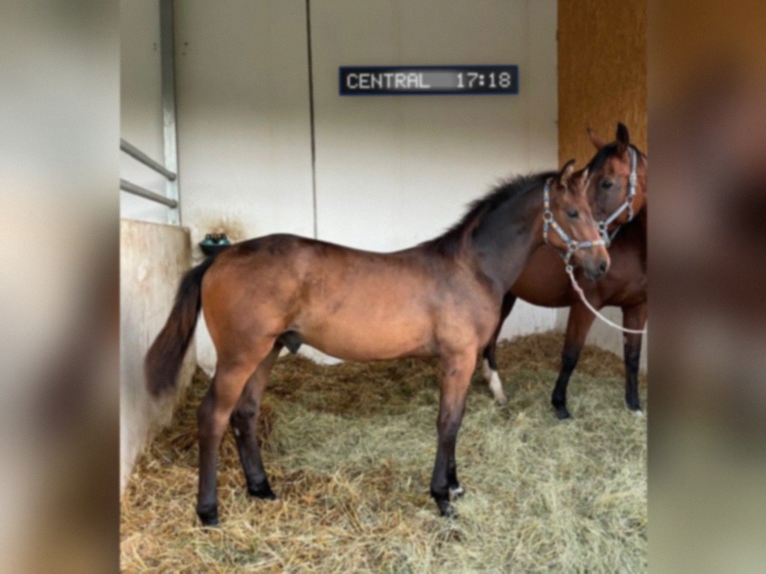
17:18
